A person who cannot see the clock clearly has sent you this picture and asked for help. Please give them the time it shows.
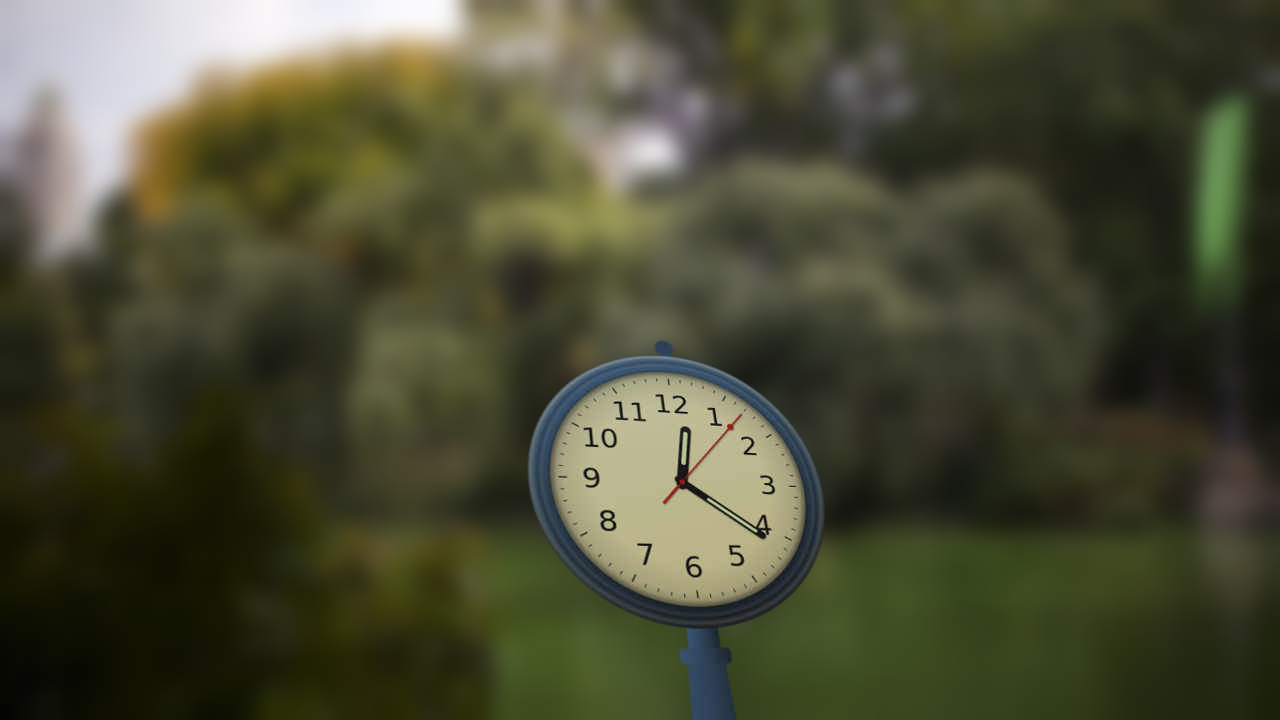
12:21:07
